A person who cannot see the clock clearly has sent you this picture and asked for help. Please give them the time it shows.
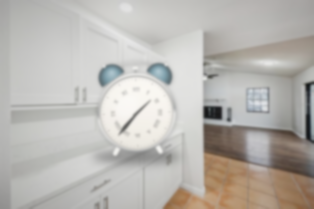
1:37
